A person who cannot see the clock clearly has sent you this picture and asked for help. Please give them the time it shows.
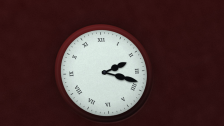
2:18
